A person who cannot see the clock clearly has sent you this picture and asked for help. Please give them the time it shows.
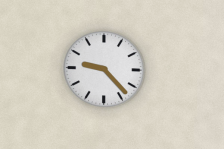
9:23
